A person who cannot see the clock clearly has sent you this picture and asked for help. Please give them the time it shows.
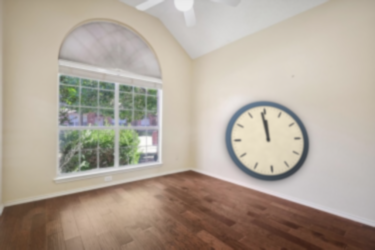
11:59
